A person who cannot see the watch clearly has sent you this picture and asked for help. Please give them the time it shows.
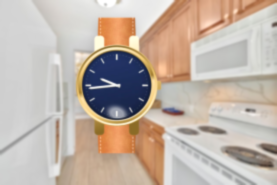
9:44
